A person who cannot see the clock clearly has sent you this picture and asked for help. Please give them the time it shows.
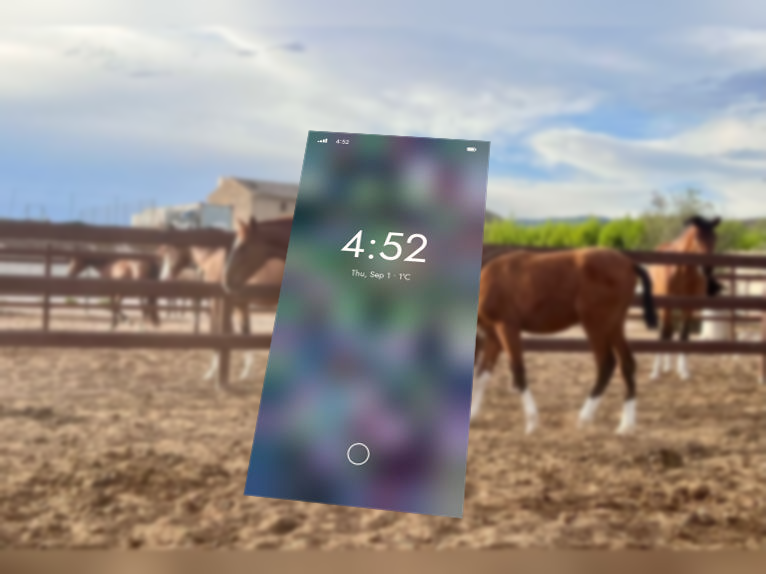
4:52
